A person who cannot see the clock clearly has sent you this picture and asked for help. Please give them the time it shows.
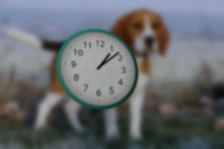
1:08
